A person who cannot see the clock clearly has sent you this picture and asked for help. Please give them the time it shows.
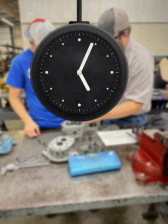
5:04
